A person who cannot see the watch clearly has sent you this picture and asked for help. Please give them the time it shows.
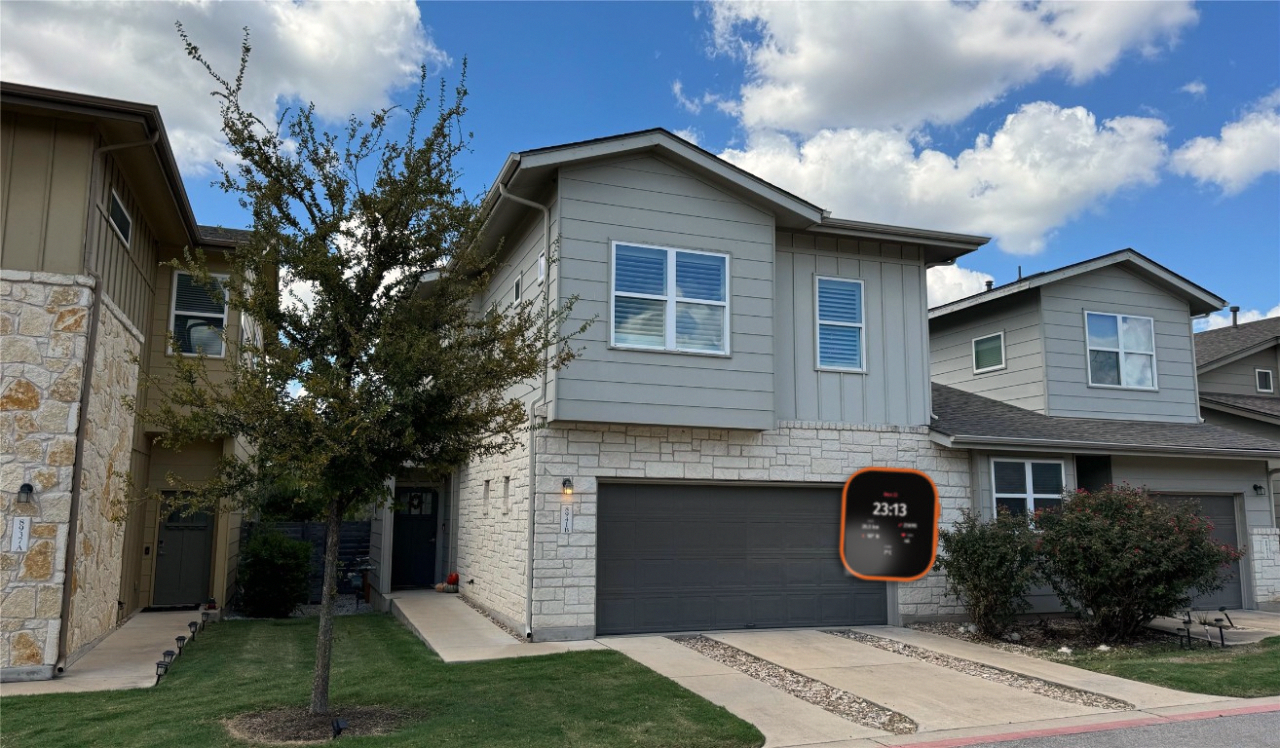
23:13
